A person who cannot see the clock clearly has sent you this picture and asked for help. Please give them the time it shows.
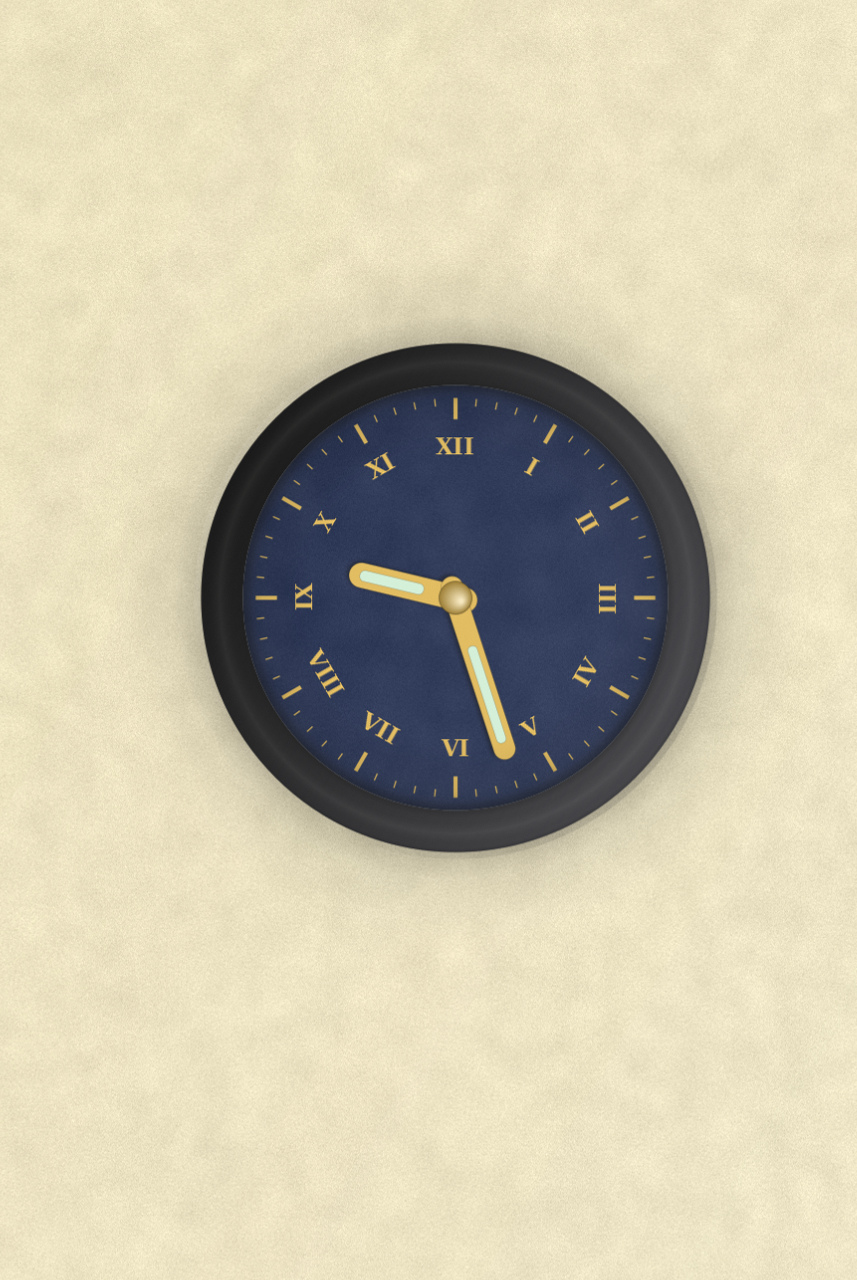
9:27
